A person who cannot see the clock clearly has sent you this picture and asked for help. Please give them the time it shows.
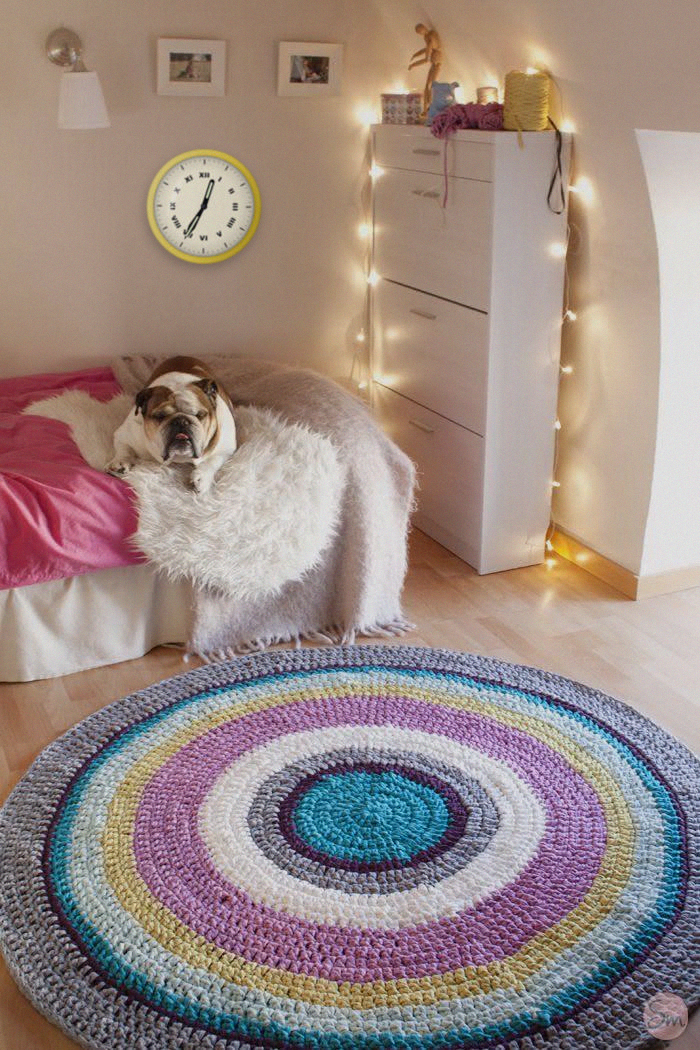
12:35
